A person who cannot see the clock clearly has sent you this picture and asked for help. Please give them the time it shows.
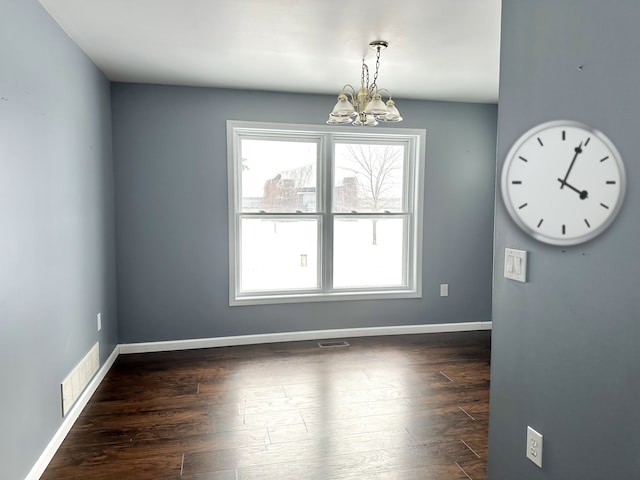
4:04
